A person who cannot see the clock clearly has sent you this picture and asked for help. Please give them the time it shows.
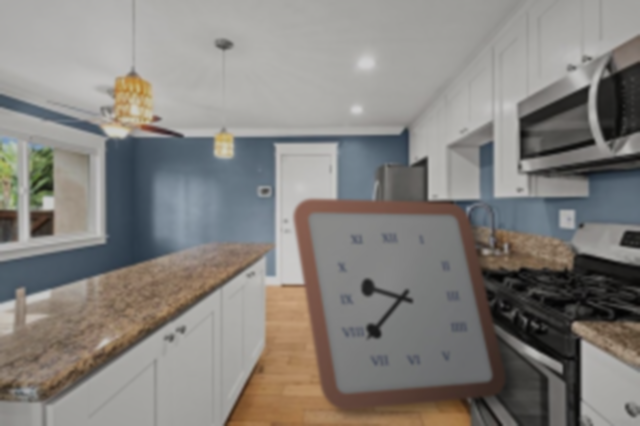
9:38
